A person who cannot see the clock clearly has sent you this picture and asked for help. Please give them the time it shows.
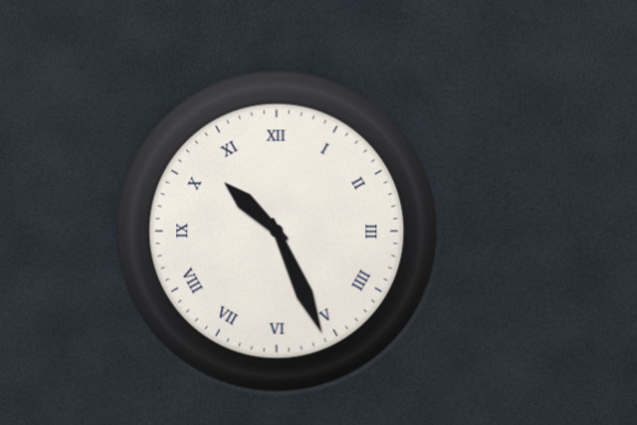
10:26
